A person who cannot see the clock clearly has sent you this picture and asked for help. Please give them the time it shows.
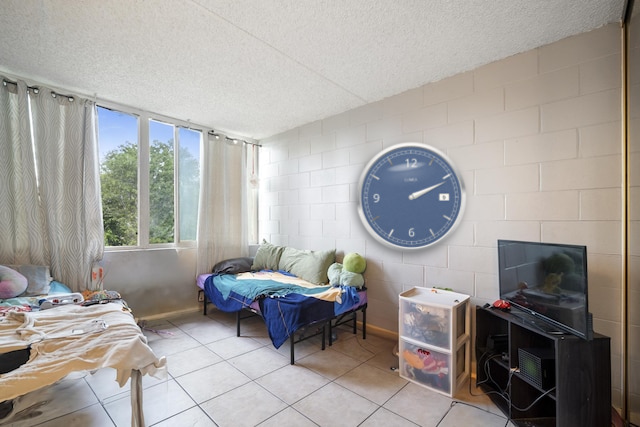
2:11
